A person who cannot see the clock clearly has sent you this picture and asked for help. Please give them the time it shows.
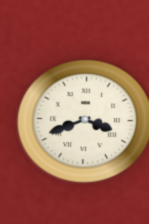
3:41
